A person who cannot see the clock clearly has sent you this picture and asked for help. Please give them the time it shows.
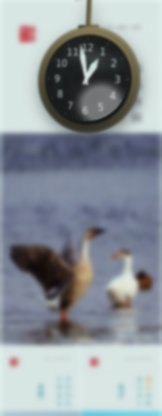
12:58
